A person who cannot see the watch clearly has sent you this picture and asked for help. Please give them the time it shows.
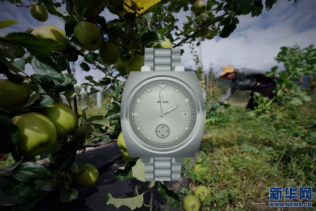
1:59
